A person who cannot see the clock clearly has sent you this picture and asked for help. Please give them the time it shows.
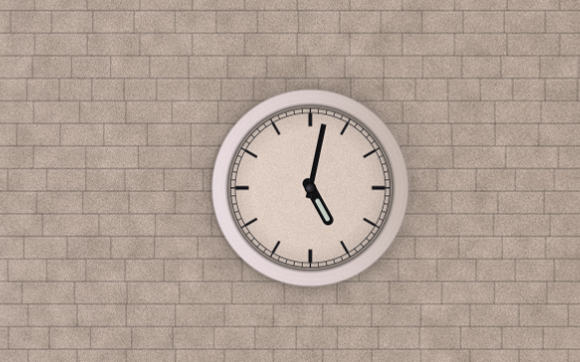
5:02
